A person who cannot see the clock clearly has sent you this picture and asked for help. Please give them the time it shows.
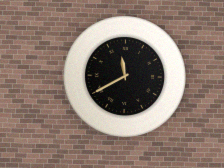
11:40
